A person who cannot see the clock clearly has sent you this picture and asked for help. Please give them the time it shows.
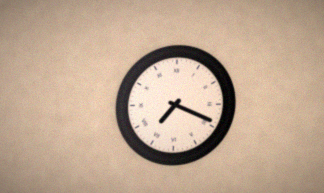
7:19
